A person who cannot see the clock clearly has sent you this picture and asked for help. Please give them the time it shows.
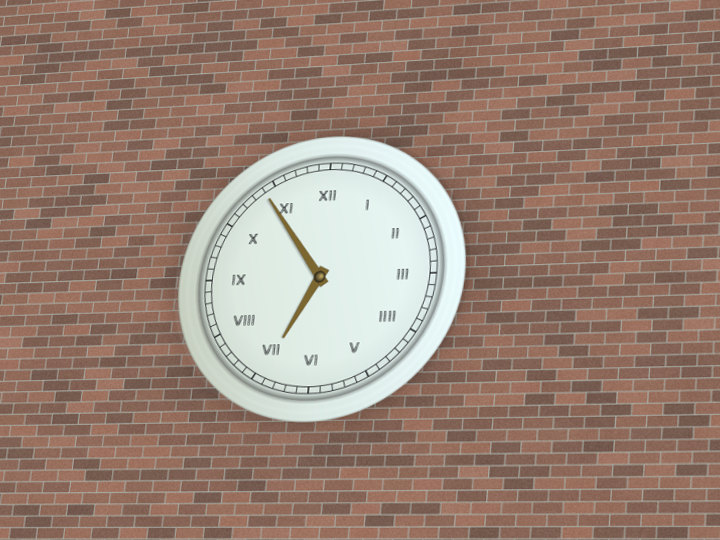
6:54
